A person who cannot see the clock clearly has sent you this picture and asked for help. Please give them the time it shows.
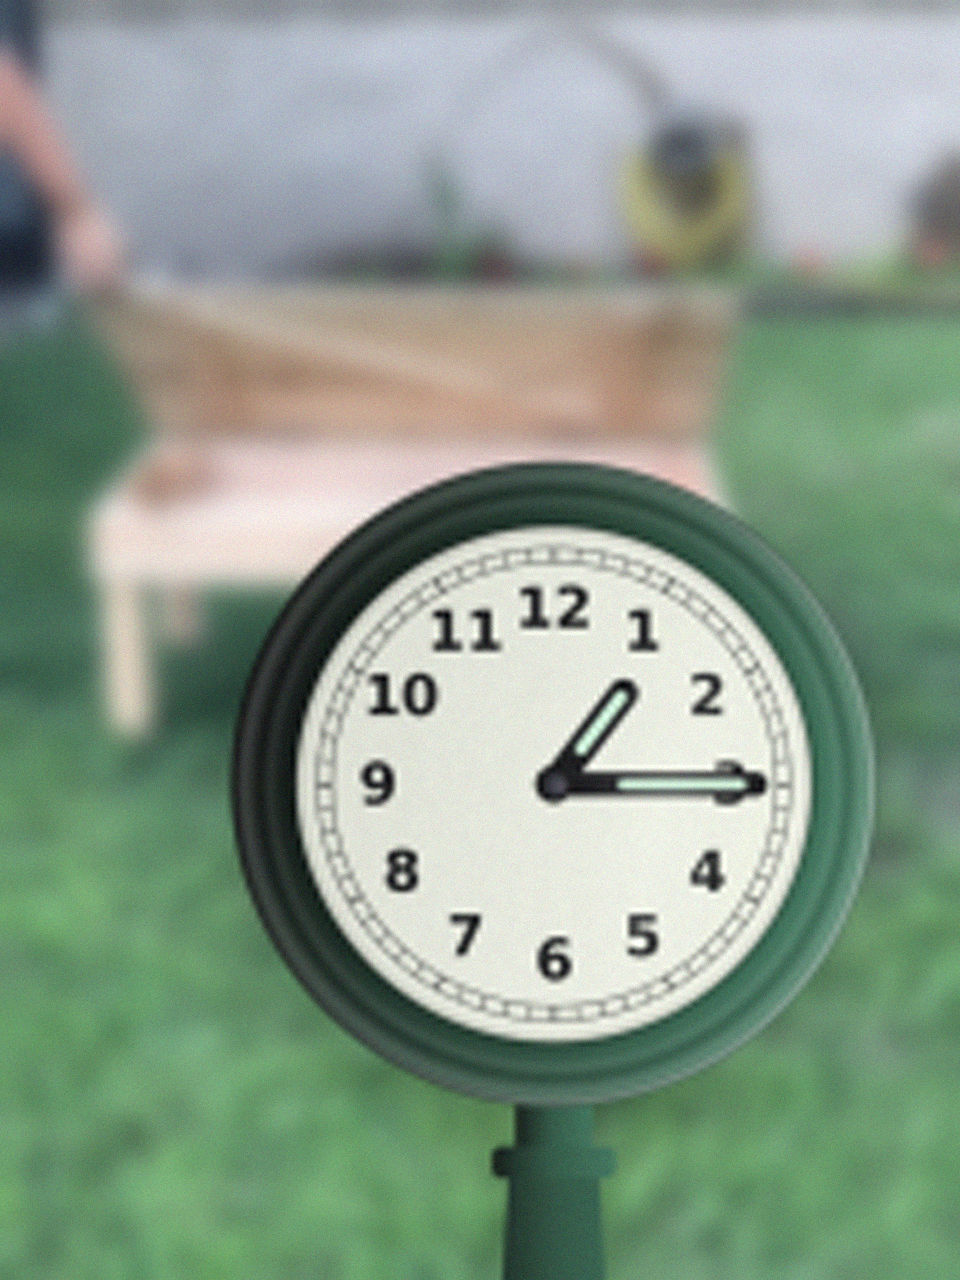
1:15
